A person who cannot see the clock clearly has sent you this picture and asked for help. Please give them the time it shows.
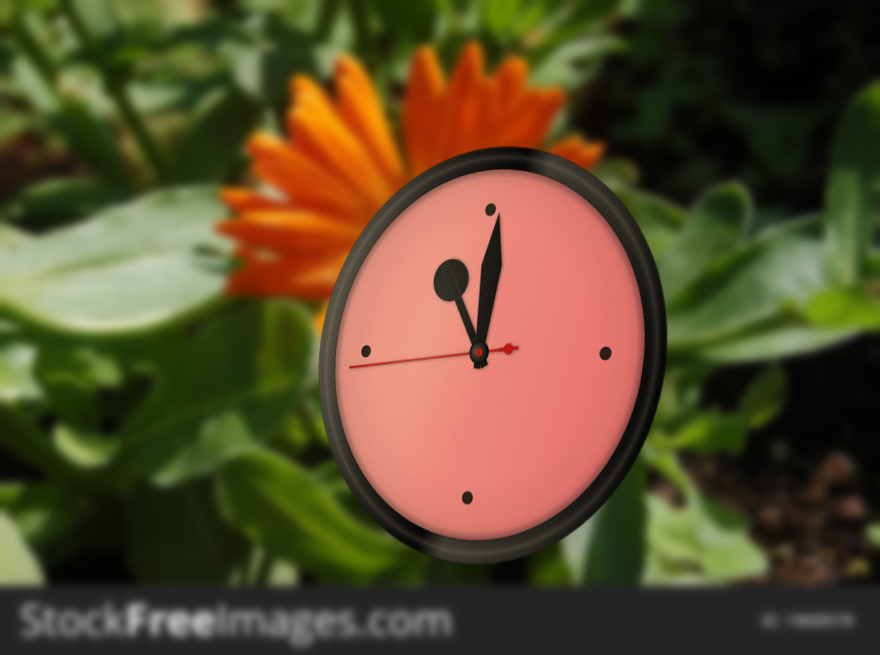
11:00:44
